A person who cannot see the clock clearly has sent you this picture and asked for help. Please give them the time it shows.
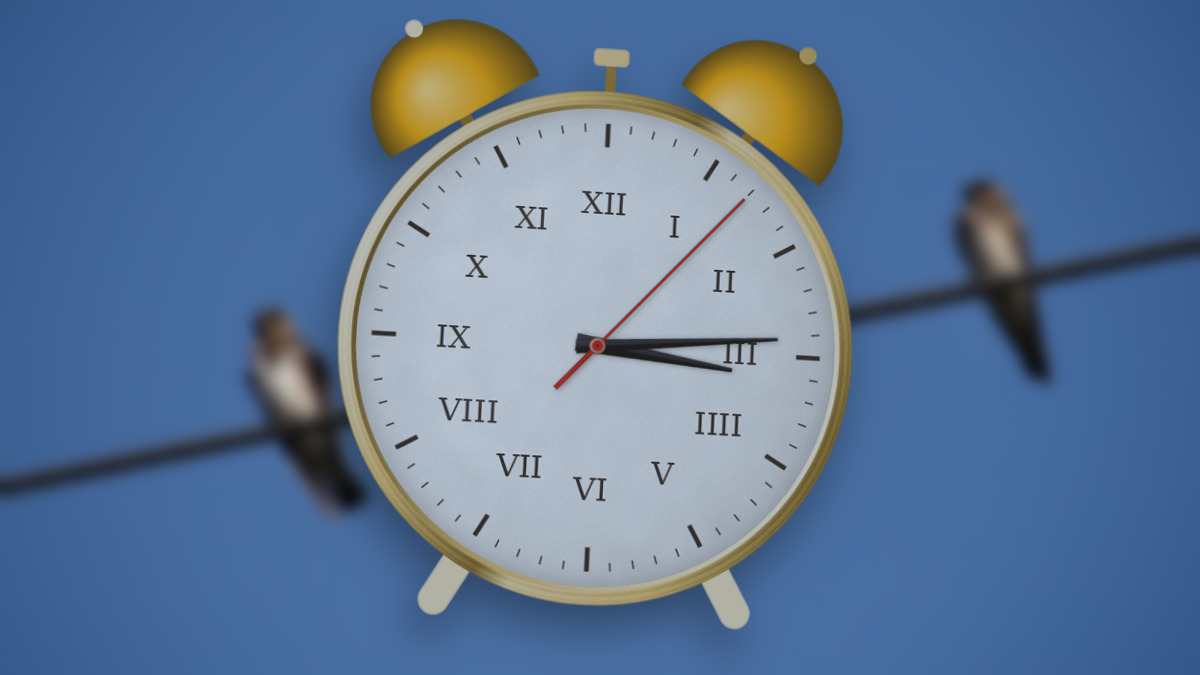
3:14:07
